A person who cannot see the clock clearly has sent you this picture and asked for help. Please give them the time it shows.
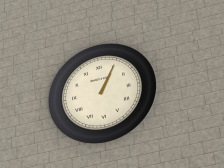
1:05
